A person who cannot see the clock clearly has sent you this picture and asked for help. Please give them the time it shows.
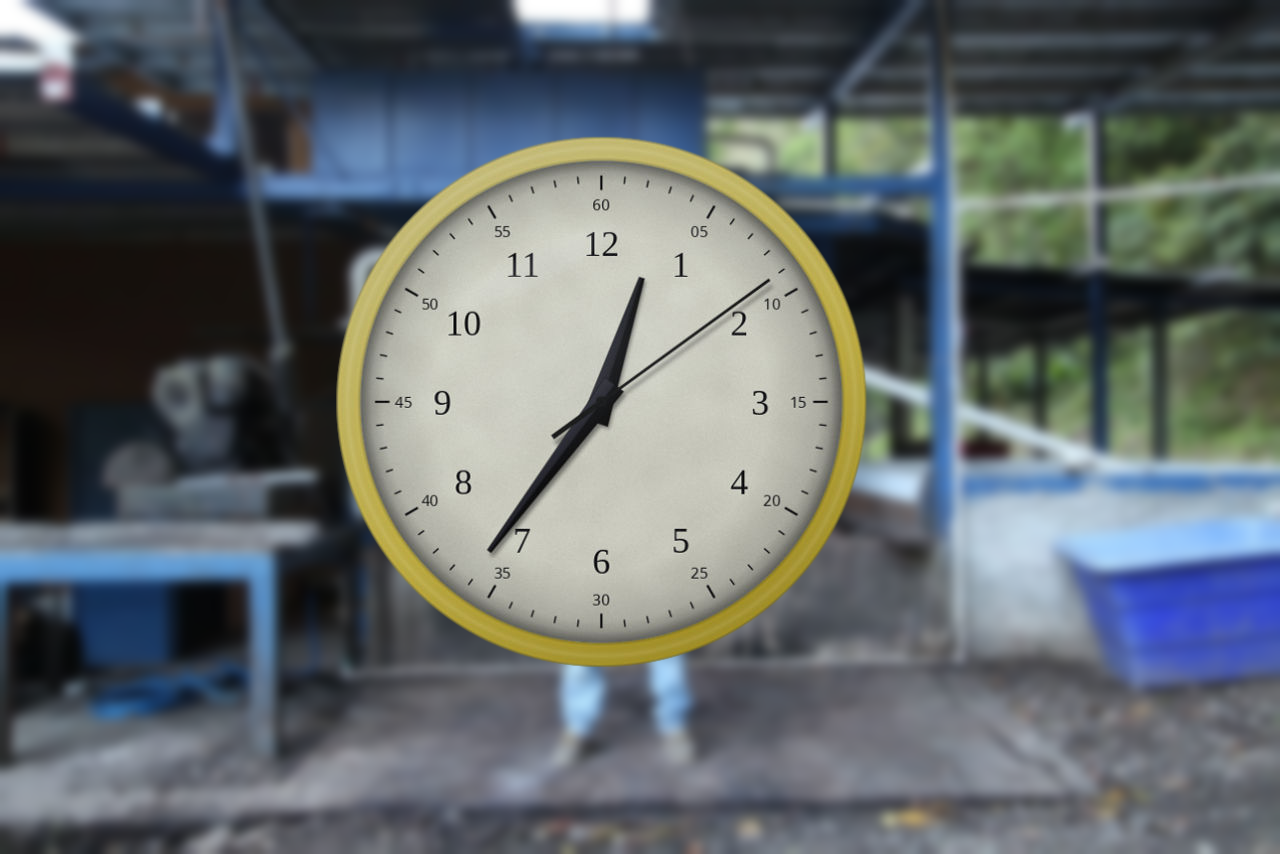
12:36:09
